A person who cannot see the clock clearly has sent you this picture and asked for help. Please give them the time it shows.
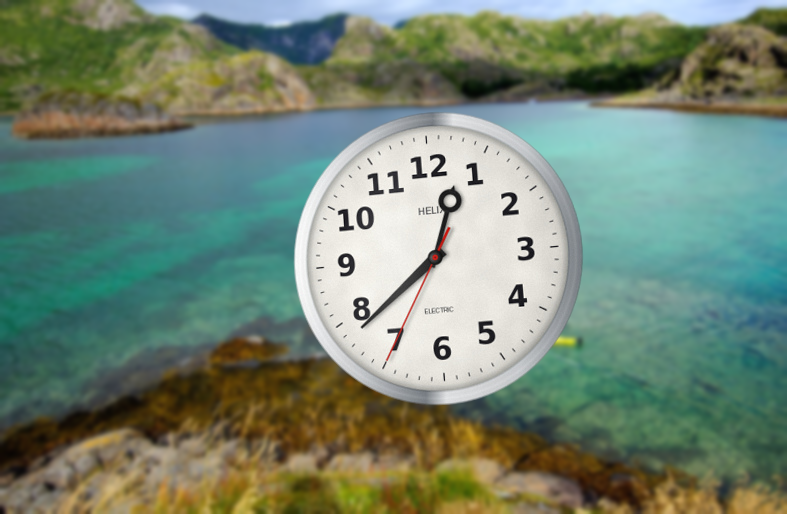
12:38:35
